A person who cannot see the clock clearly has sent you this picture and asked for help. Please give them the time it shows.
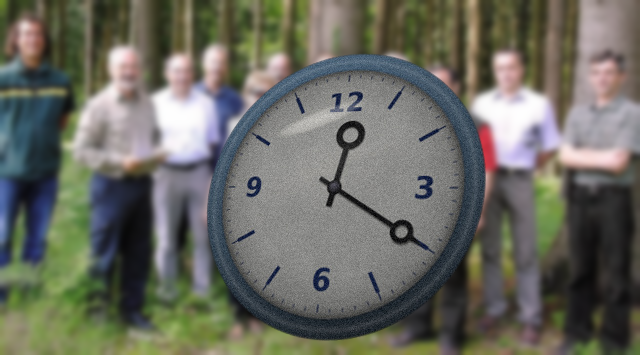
12:20
